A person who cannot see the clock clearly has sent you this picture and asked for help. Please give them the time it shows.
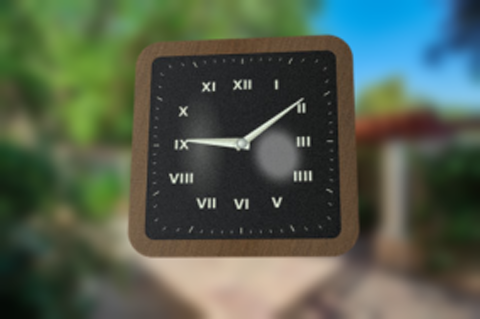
9:09
